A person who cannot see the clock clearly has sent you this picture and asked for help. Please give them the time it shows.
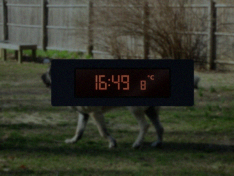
16:49
